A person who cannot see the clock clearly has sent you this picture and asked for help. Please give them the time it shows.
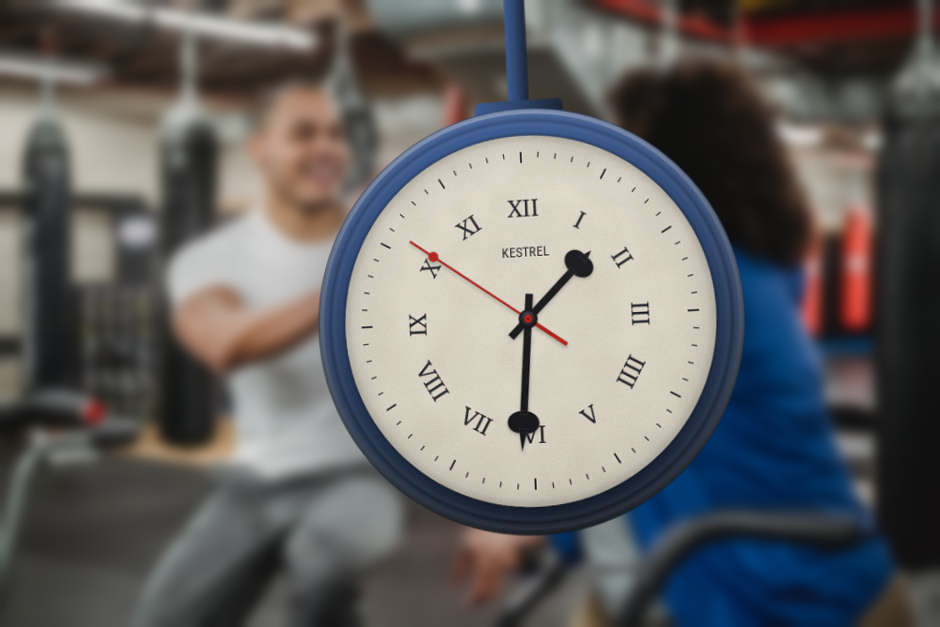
1:30:51
